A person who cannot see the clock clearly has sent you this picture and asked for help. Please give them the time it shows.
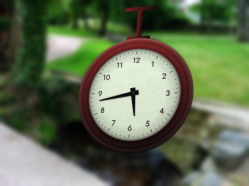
5:43
